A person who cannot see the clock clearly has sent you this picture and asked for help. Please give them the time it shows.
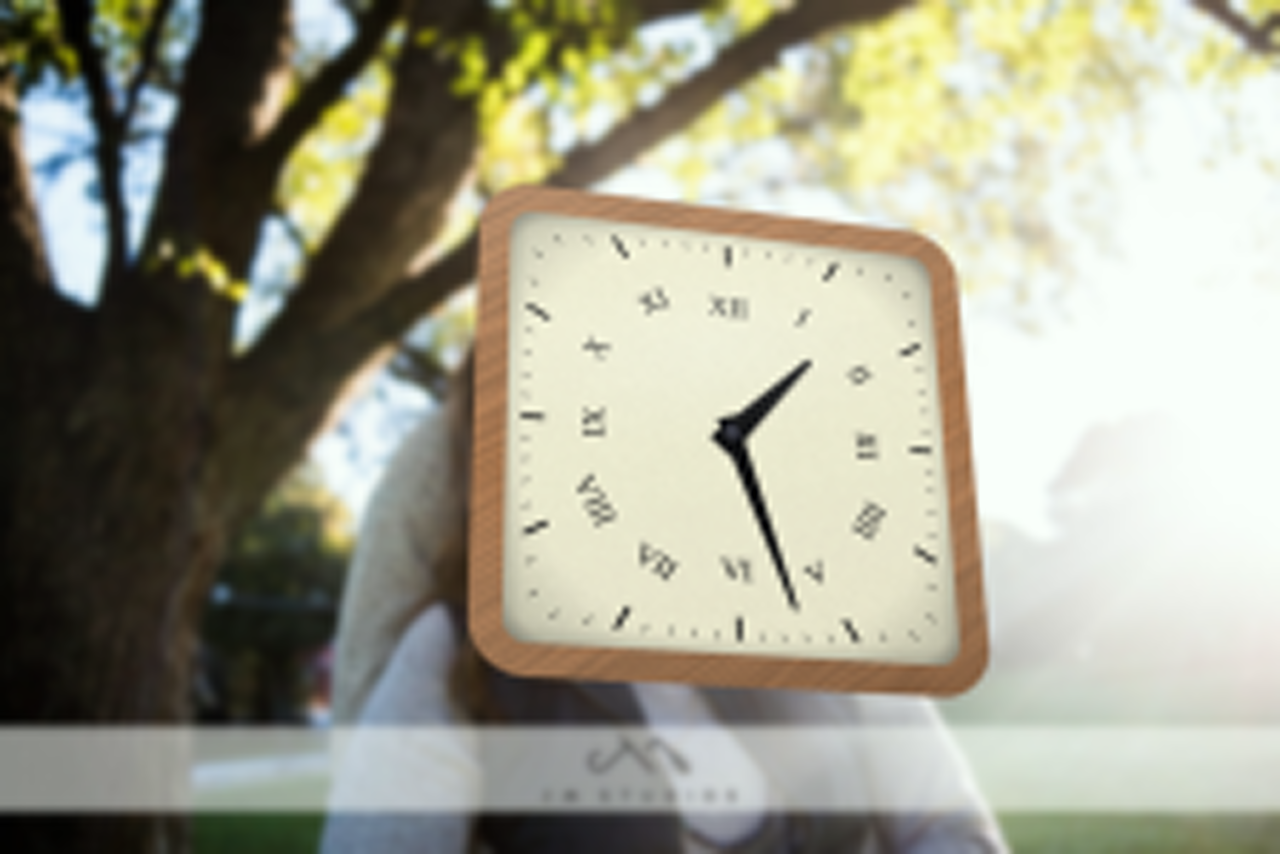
1:27
